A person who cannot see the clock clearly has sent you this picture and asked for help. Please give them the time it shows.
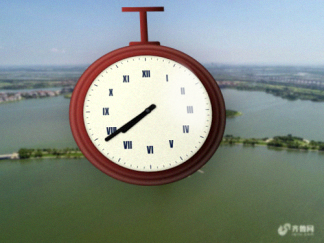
7:39
